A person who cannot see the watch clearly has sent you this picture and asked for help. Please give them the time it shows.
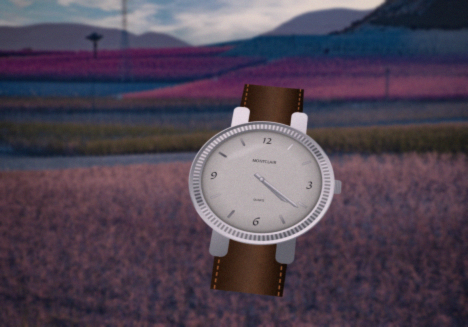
4:21
